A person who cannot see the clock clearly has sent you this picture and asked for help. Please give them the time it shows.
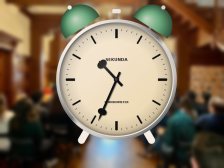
10:34
